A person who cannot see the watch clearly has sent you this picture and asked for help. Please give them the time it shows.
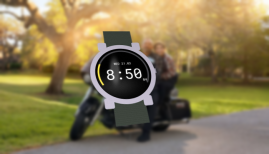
8:50
